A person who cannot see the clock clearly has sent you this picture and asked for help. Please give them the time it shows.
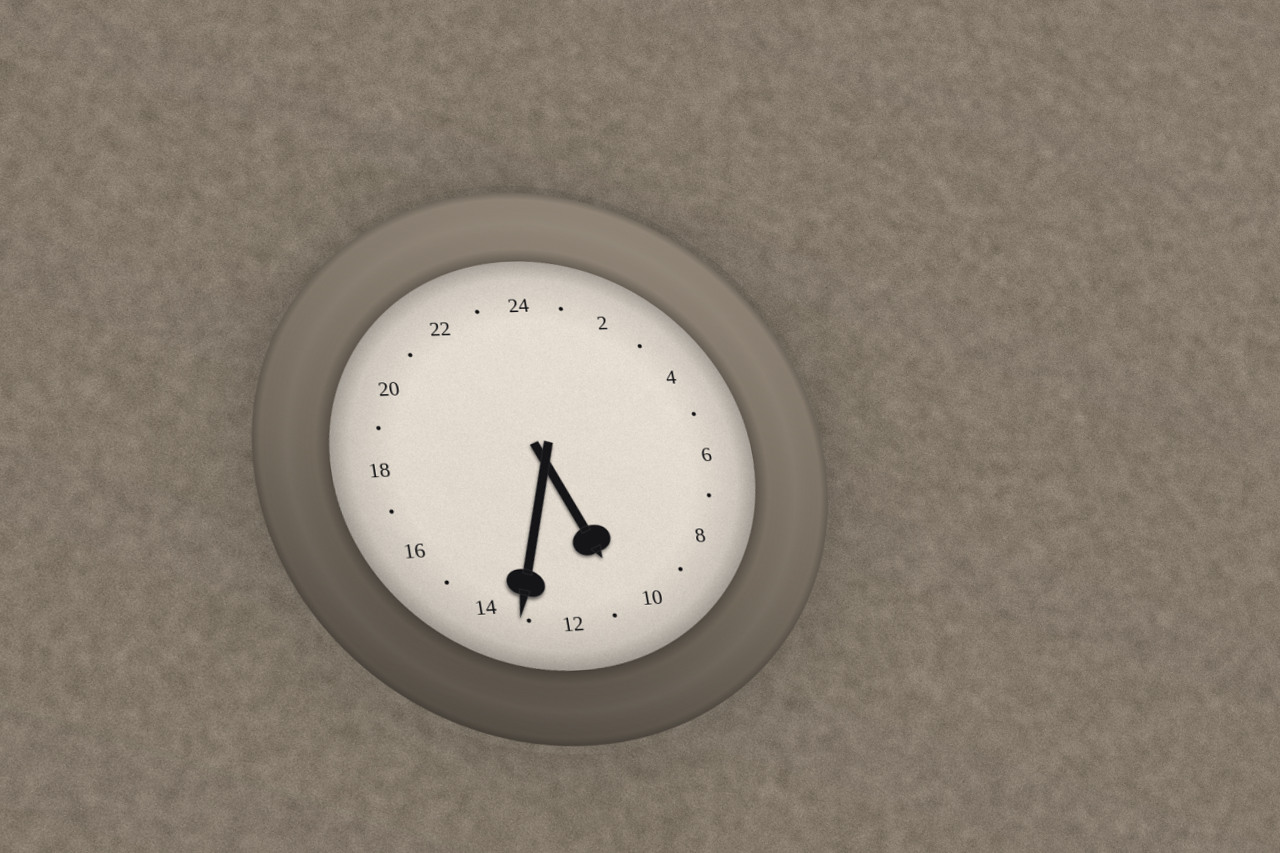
10:33
